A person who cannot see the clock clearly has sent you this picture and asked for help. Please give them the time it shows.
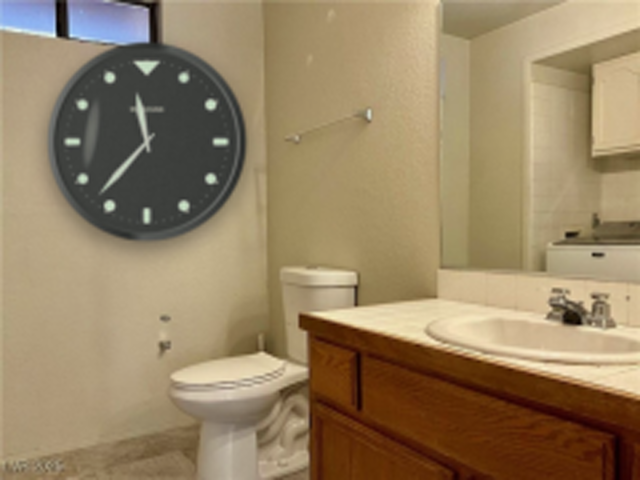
11:37
